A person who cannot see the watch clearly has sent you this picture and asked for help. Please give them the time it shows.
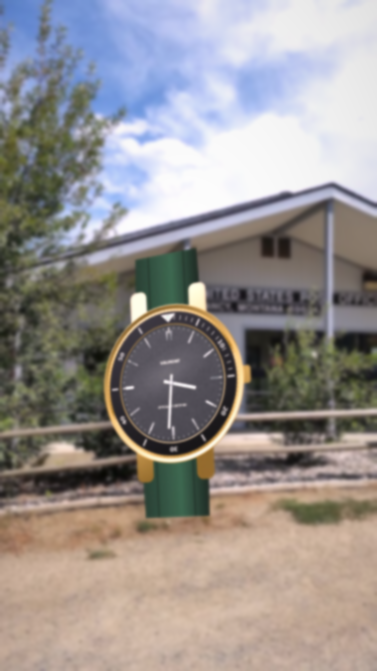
3:31
